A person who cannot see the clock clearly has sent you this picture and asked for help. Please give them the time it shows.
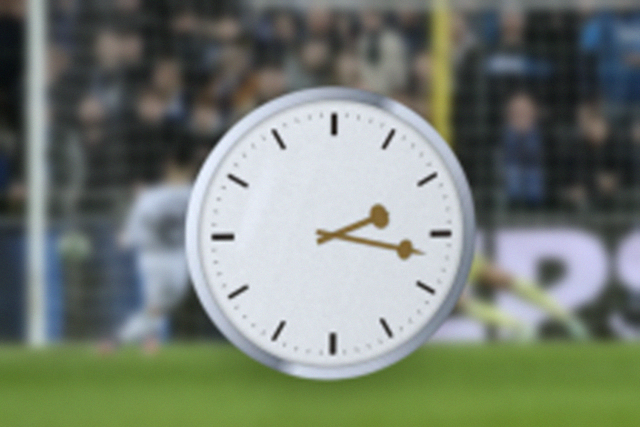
2:17
